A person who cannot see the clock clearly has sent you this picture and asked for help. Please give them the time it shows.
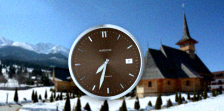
7:33
